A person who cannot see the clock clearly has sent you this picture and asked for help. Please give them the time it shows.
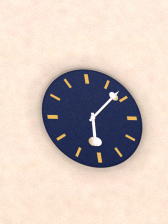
6:08
